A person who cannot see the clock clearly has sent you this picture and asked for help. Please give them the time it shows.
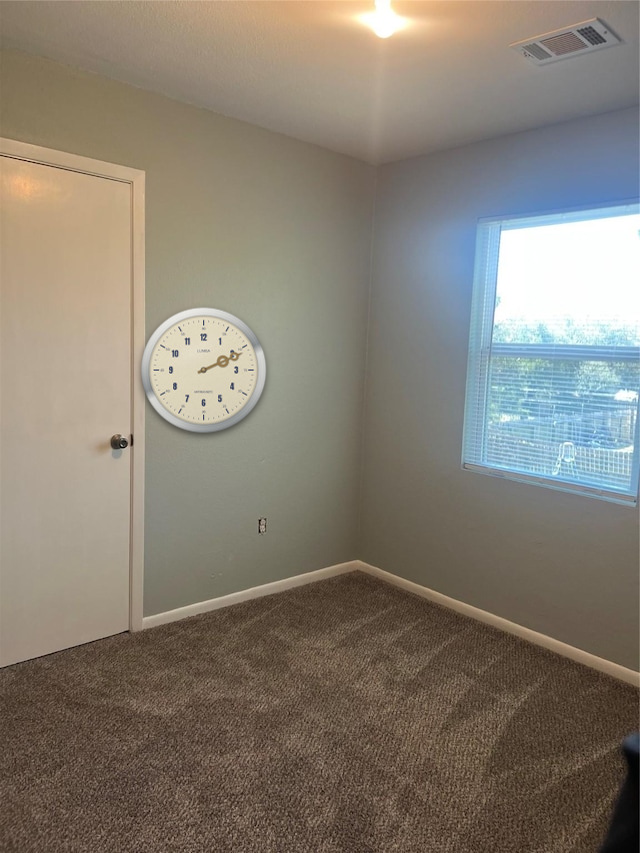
2:11
